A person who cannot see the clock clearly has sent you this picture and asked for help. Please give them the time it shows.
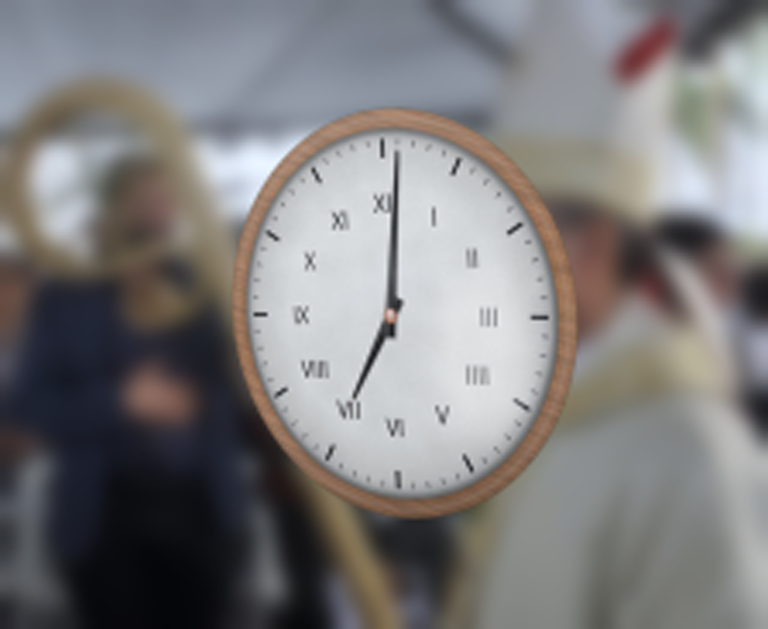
7:01
